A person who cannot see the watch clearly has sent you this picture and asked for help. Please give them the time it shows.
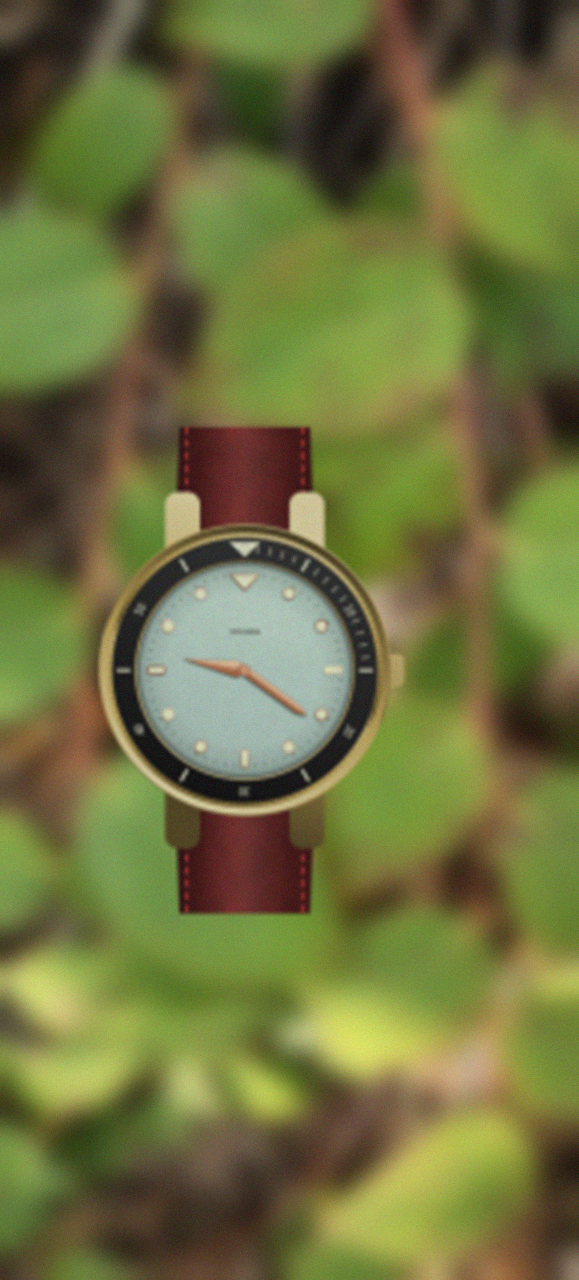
9:21
